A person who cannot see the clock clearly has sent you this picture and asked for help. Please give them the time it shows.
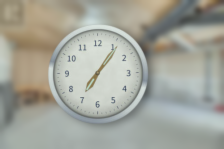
7:06
